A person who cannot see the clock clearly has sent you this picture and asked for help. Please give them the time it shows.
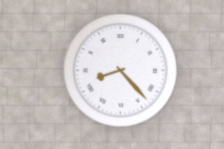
8:23
